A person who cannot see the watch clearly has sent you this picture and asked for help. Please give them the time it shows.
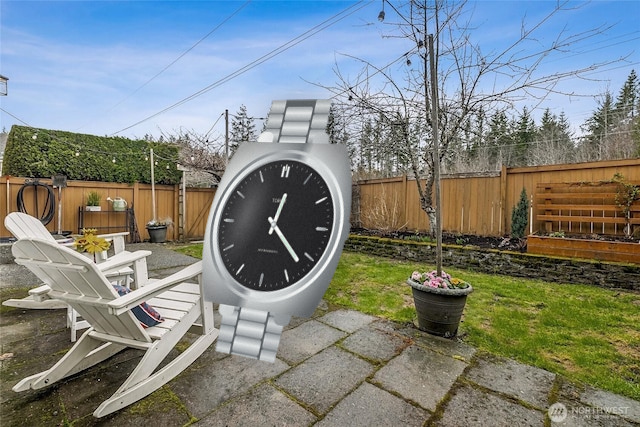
12:22
